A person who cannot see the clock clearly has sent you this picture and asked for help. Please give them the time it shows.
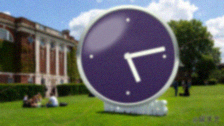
5:13
